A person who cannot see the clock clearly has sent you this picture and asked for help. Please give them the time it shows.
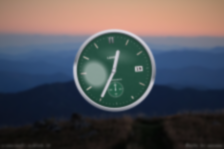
12:35
